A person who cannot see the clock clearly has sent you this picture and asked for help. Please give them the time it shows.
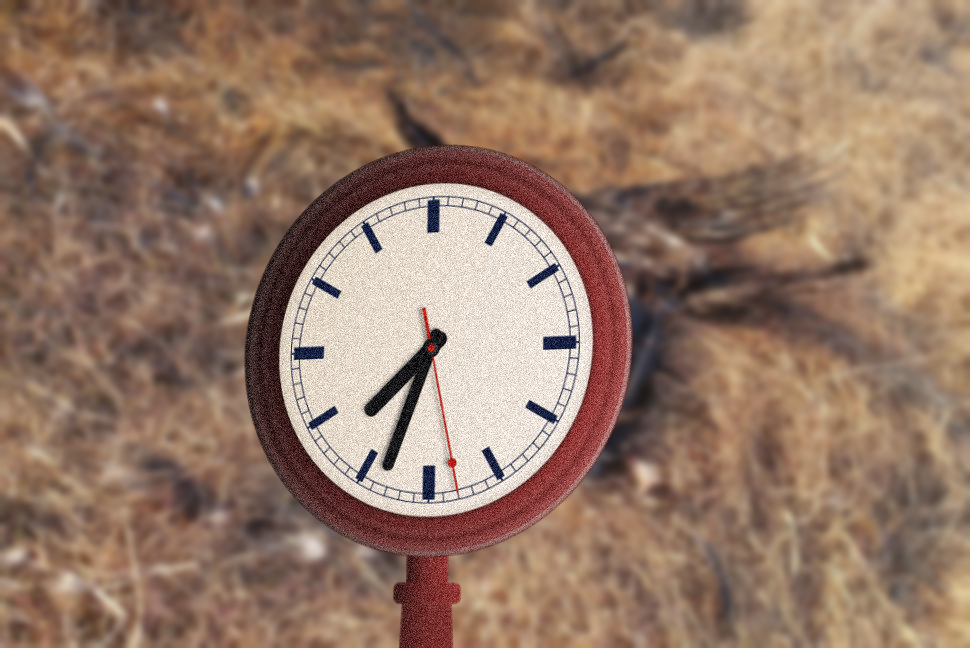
7:33:28
